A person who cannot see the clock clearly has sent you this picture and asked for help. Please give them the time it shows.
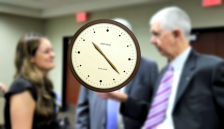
10:22
